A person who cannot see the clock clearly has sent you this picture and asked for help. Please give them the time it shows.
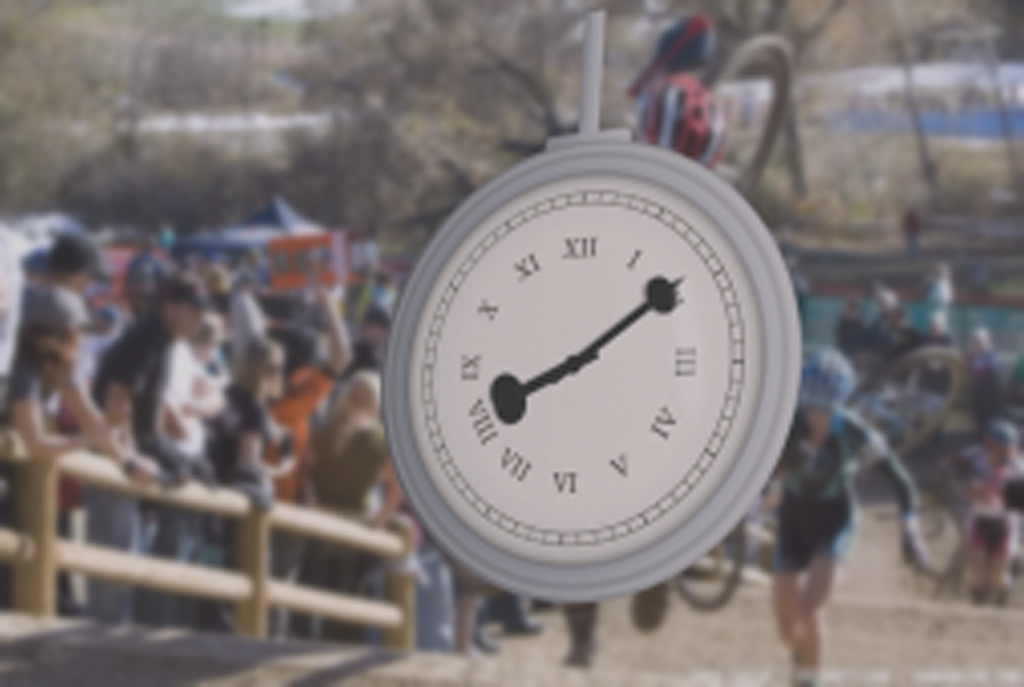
8:09
